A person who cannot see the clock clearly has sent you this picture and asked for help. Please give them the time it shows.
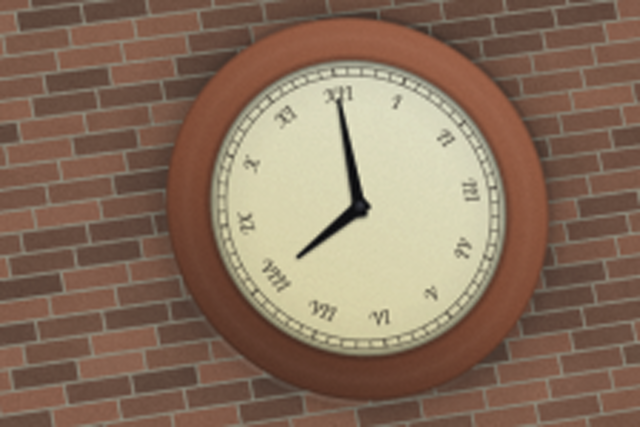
8:00
